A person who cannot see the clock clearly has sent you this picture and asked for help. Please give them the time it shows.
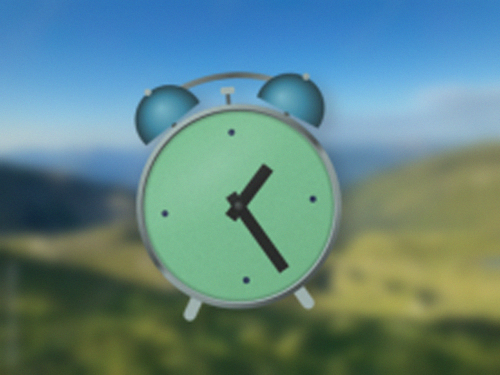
1:25
